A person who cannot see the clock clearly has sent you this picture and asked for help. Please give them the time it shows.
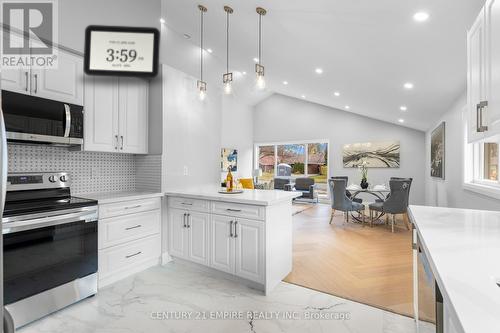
3:59
